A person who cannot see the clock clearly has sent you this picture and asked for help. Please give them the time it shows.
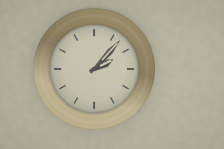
2:07
